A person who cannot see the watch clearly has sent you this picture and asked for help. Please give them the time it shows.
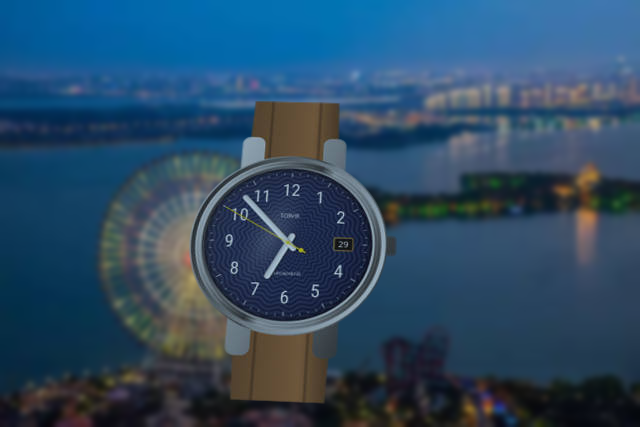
6:52:50
